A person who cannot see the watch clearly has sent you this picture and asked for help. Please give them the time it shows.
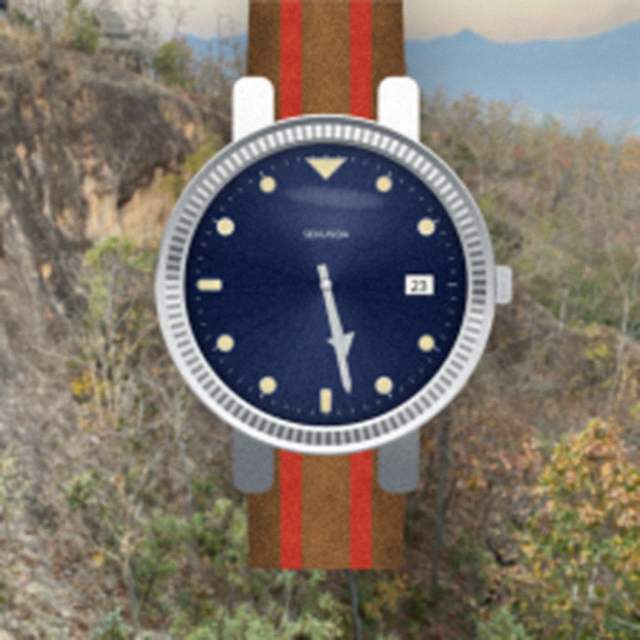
5:28
